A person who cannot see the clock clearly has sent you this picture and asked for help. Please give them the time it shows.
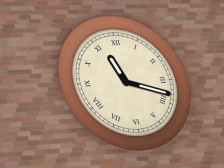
11:18
